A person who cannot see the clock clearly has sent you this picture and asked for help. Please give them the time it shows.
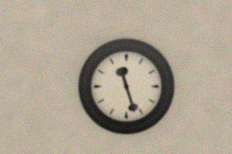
11:27
